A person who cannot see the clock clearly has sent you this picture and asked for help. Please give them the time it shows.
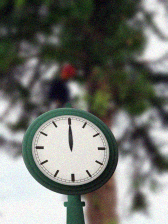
12:00
